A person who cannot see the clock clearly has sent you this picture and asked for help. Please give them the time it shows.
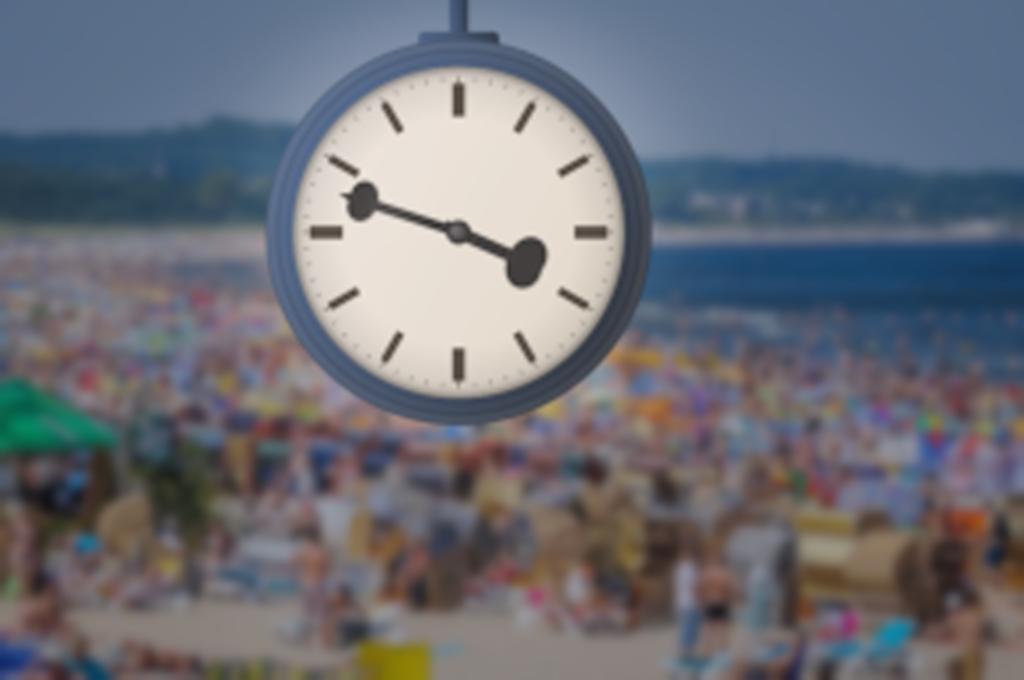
3:48
